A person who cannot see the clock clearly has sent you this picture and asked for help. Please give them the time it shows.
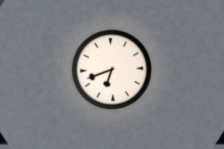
6:42
